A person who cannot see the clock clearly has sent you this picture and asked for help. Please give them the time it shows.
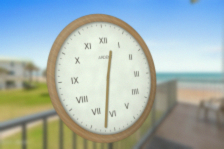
12:32
